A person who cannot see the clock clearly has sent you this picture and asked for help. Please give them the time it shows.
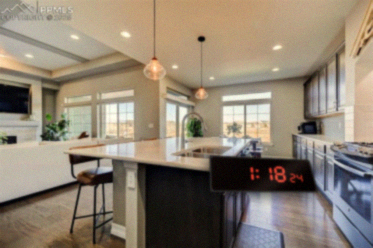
1:18
